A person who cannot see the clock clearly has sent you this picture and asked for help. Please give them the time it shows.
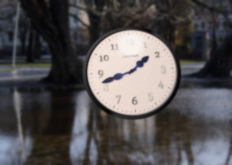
1:42
